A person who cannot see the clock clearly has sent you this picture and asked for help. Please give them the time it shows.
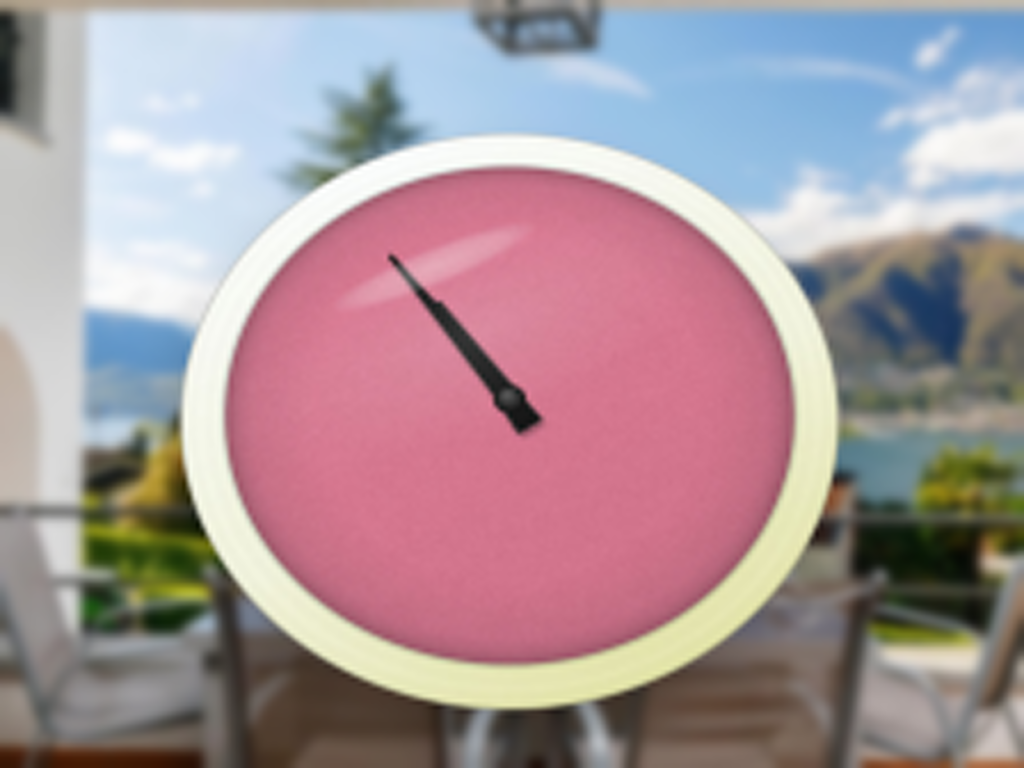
10:54
